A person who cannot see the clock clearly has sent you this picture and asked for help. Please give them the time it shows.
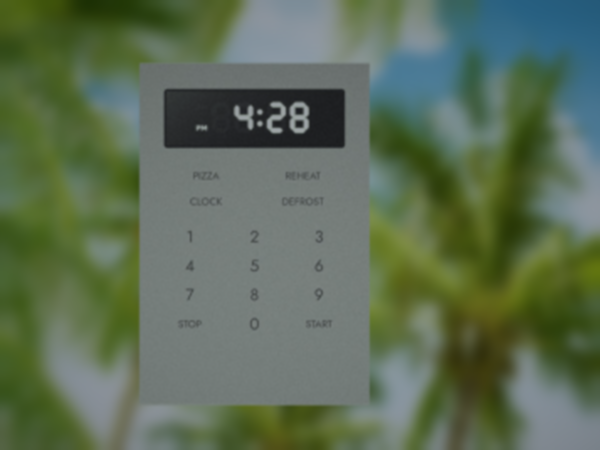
4:28
